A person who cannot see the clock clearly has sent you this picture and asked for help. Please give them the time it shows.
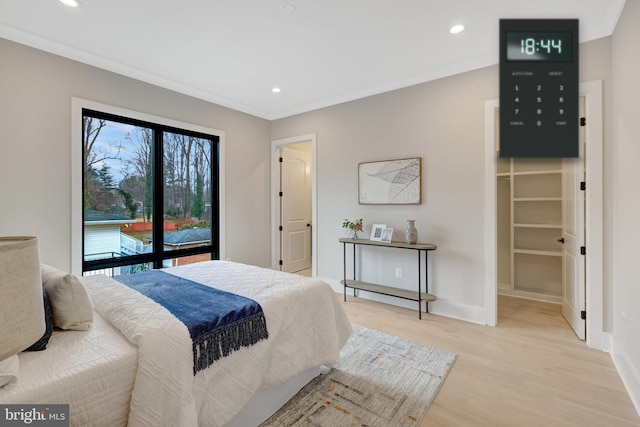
18:44
